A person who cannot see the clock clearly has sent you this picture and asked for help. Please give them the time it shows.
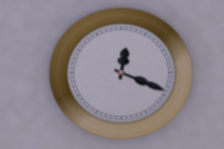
12:19
